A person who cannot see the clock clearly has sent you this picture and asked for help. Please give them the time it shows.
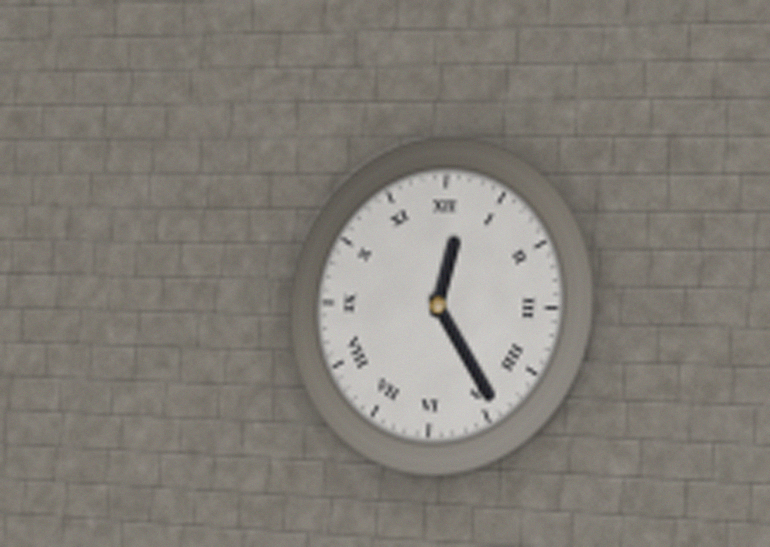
12:24
